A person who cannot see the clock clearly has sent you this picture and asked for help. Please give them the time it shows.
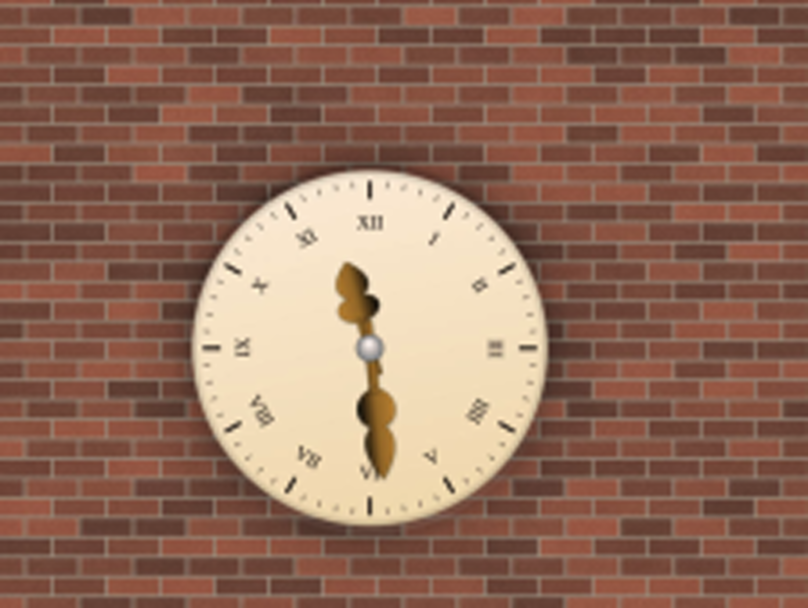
11:29
